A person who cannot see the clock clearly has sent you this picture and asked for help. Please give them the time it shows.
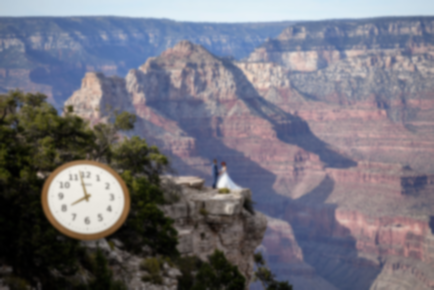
7:58
